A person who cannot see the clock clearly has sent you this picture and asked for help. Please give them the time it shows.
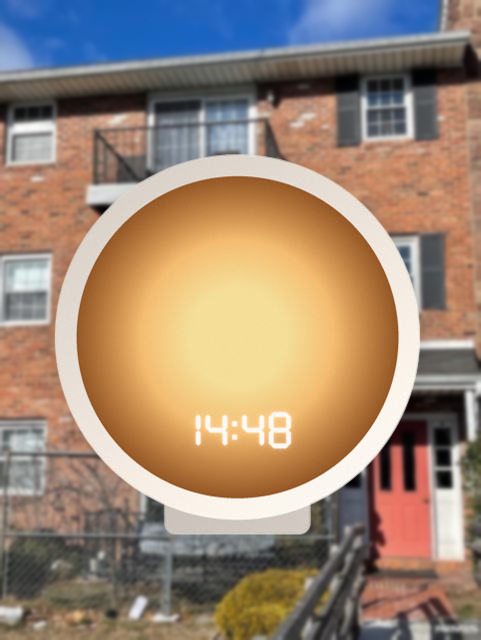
14:48
